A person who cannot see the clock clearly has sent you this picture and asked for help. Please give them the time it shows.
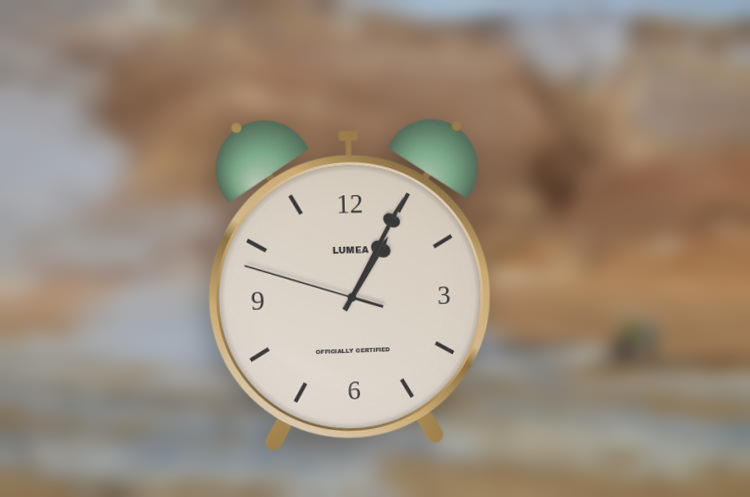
1:04:48
